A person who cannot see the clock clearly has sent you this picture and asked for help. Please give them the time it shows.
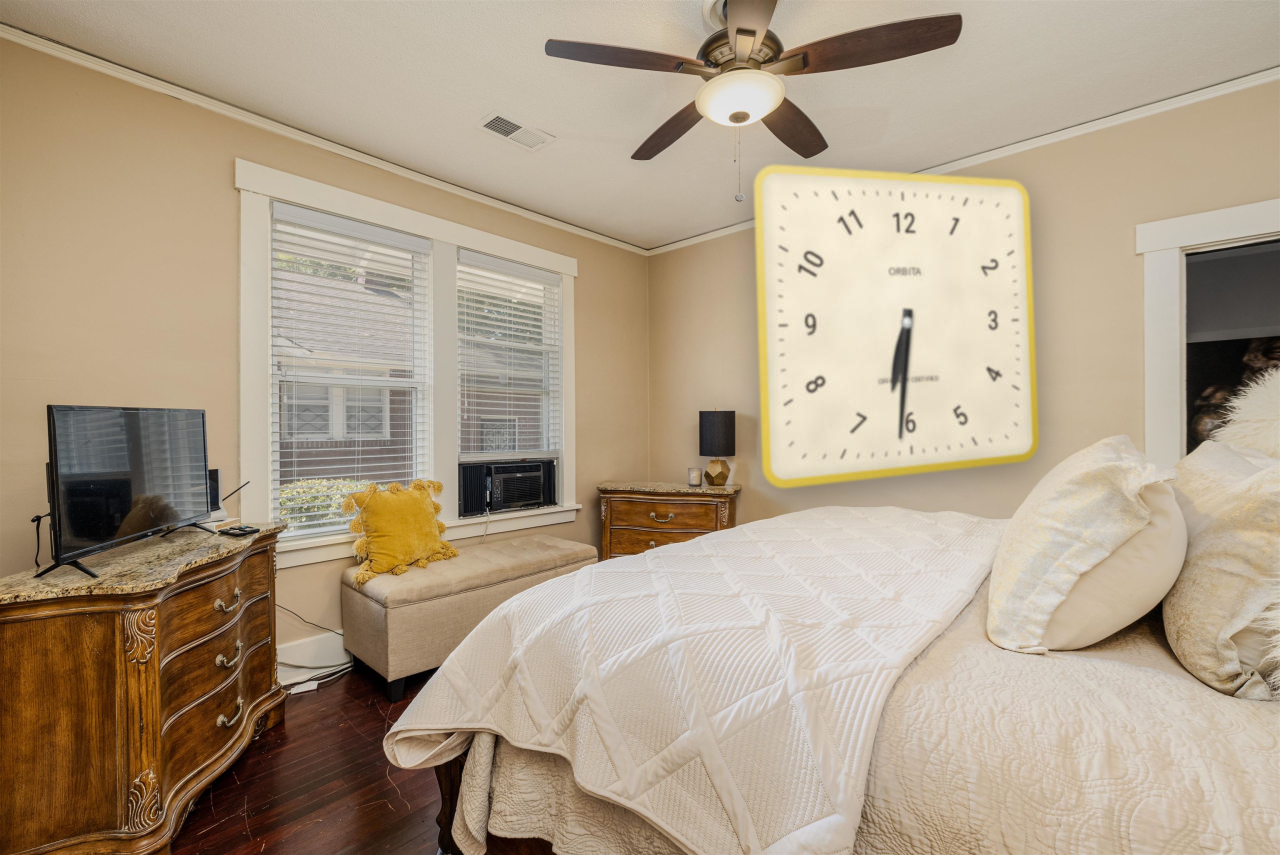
6:31
